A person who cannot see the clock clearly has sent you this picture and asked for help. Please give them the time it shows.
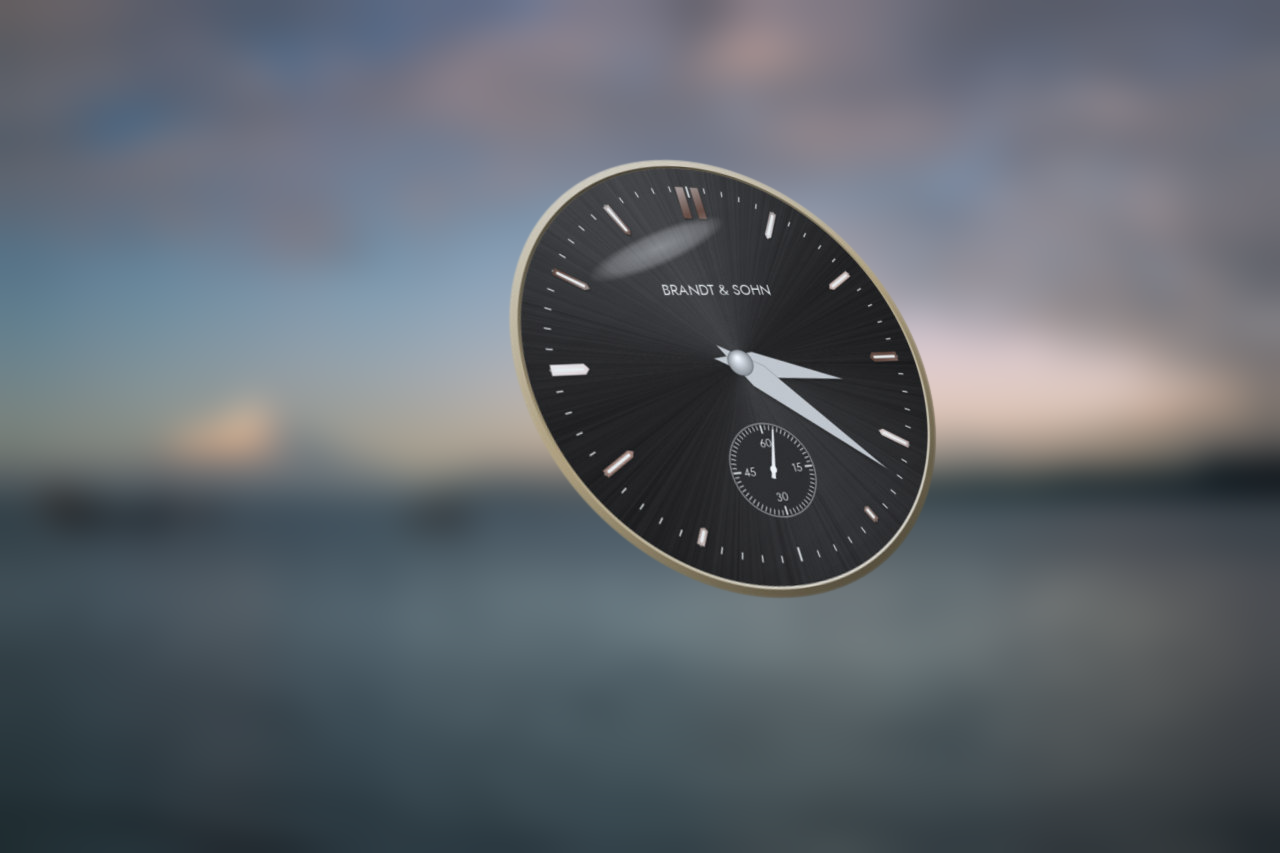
3:22:03
